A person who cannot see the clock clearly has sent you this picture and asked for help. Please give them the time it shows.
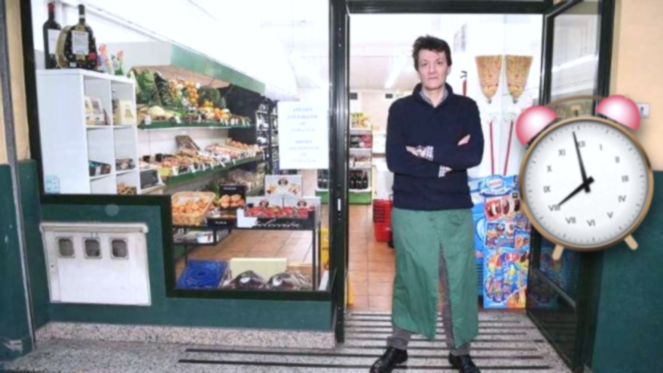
7:59
